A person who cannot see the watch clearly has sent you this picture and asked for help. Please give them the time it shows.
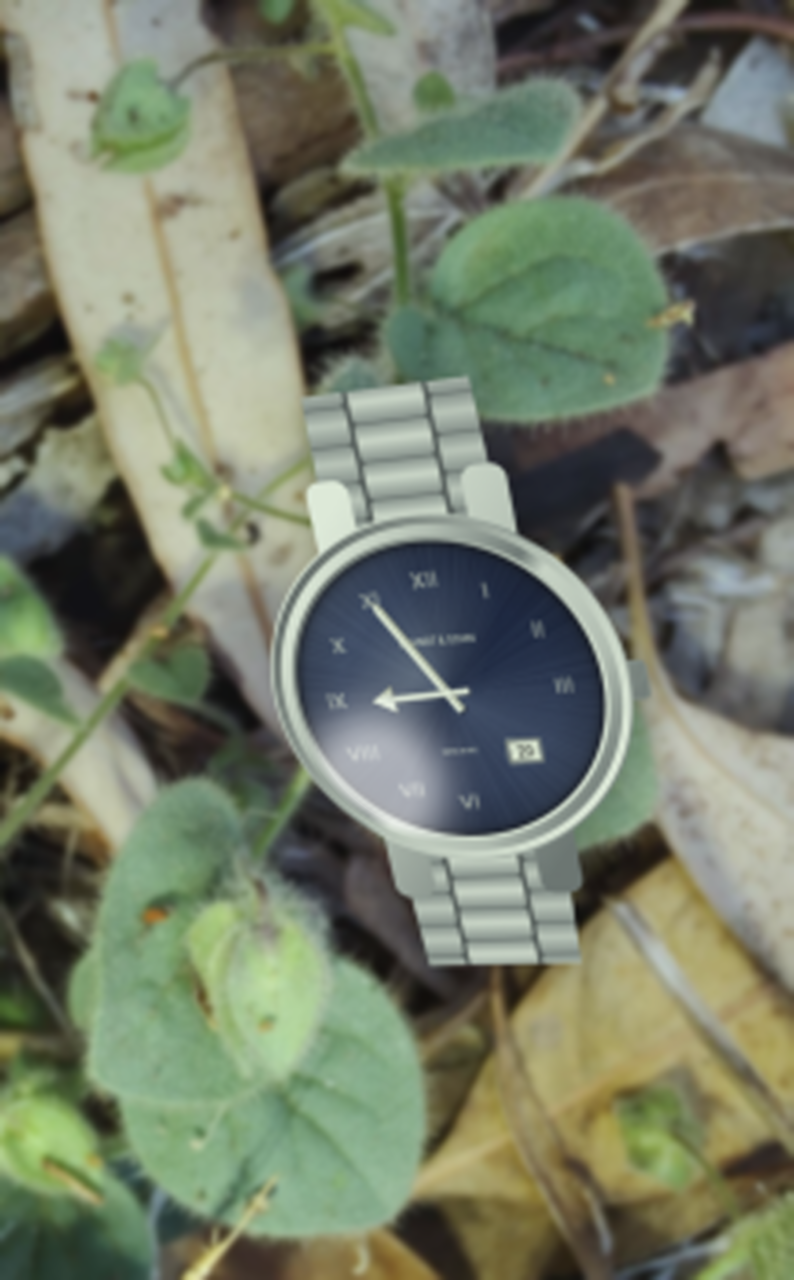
8:55
